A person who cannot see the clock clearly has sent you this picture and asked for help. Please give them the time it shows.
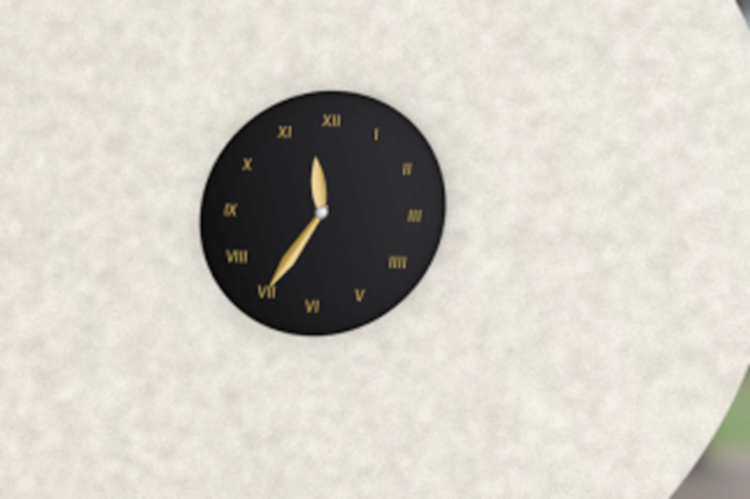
11:35
